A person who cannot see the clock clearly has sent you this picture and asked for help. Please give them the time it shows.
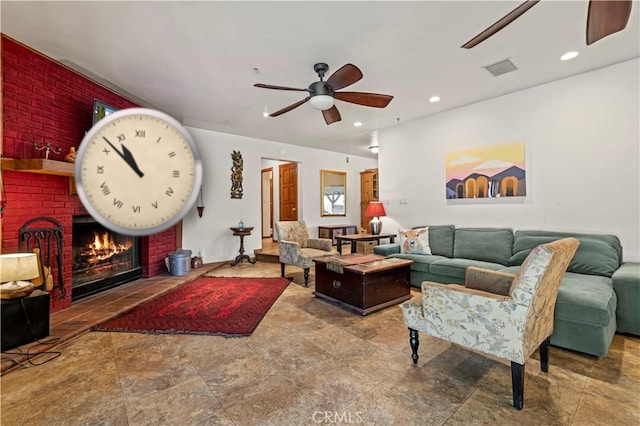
10:52
